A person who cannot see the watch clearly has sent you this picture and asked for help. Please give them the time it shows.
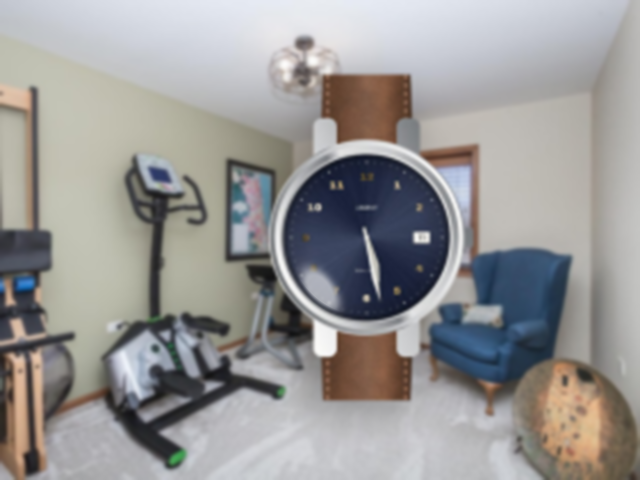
5:28
